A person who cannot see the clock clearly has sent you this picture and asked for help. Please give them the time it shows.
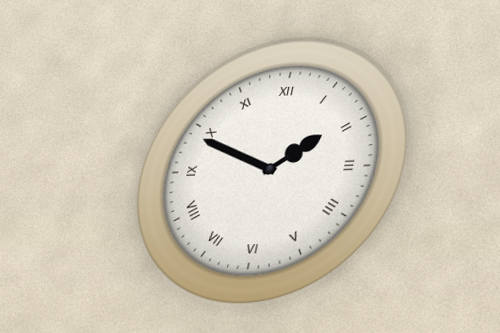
1:49
